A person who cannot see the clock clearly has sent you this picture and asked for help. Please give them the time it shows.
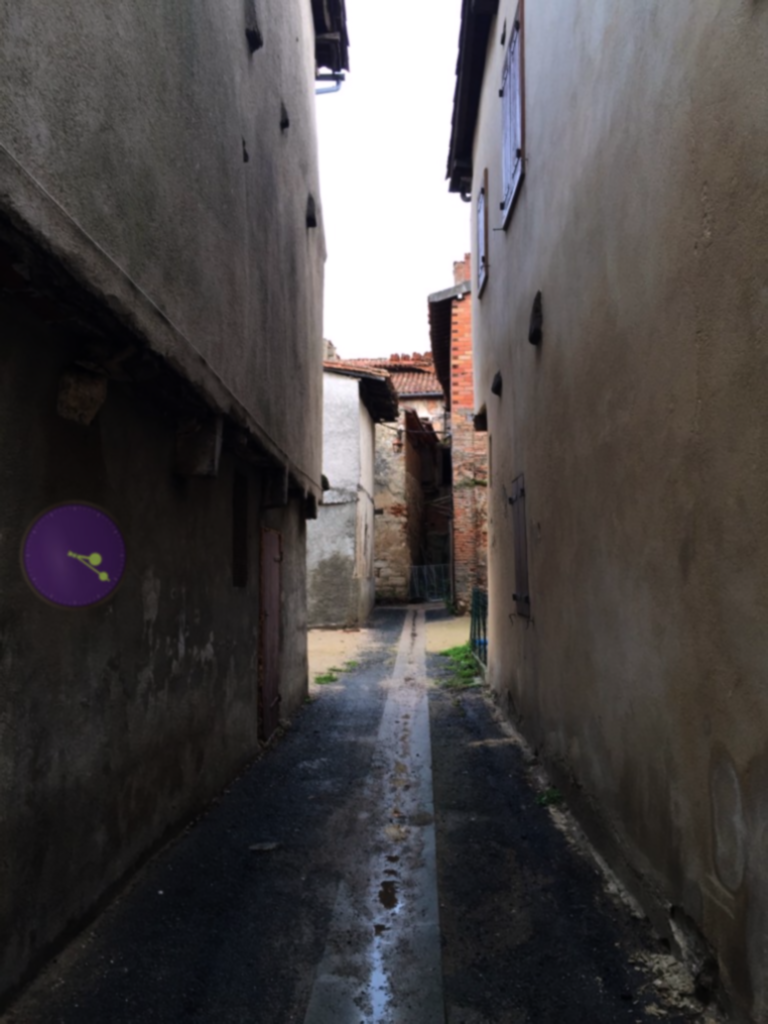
3:21
